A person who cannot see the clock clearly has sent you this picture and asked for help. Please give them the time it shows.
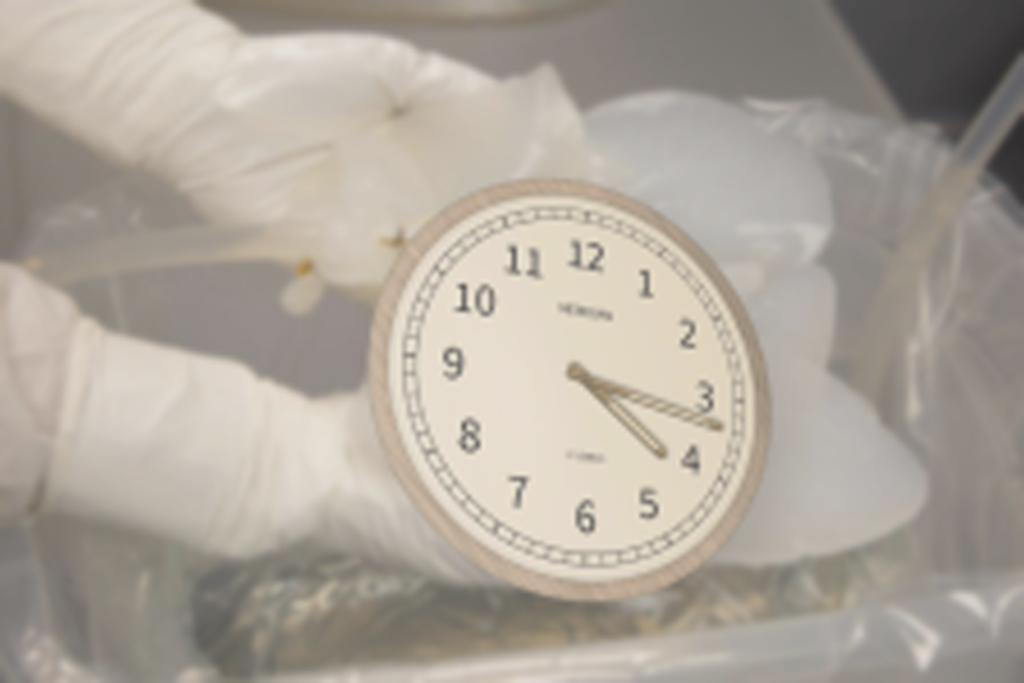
4:17
